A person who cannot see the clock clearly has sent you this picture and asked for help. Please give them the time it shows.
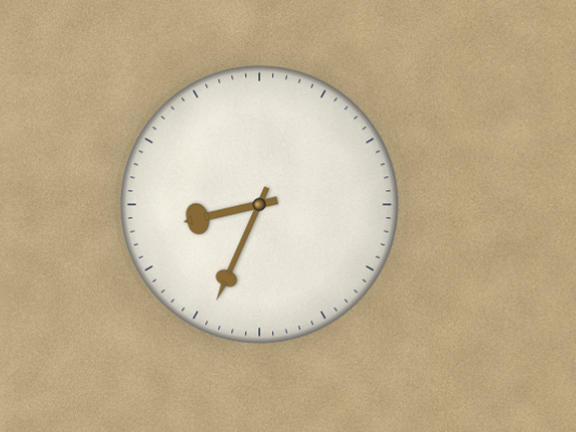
8:34
